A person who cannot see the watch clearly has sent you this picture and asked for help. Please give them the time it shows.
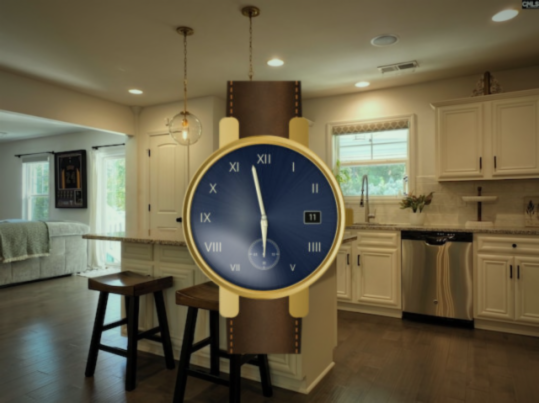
5:58
